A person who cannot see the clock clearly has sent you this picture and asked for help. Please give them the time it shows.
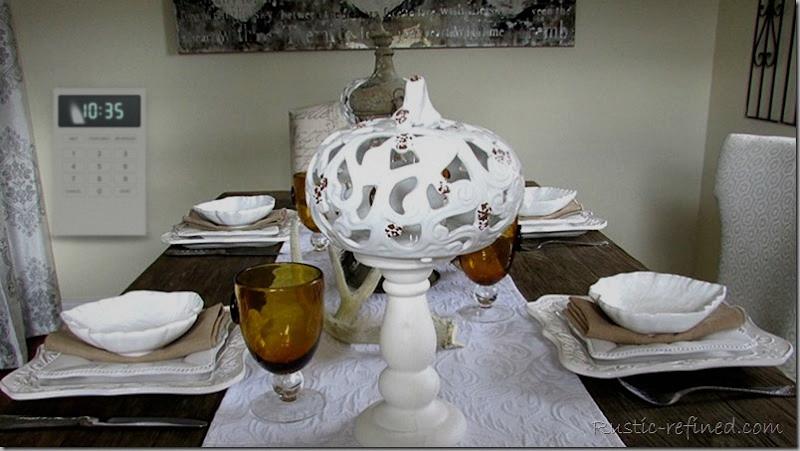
10:35
